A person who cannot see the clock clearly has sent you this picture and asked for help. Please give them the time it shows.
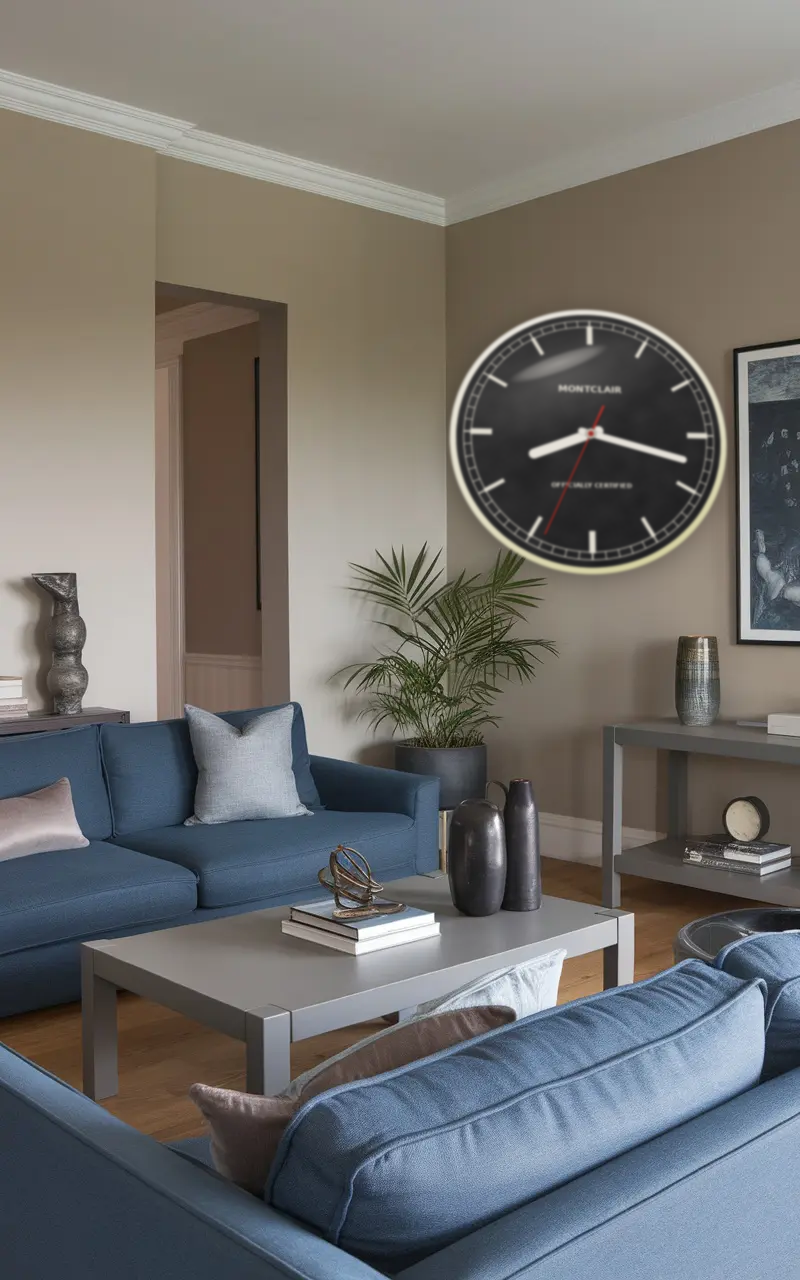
8:17:34
